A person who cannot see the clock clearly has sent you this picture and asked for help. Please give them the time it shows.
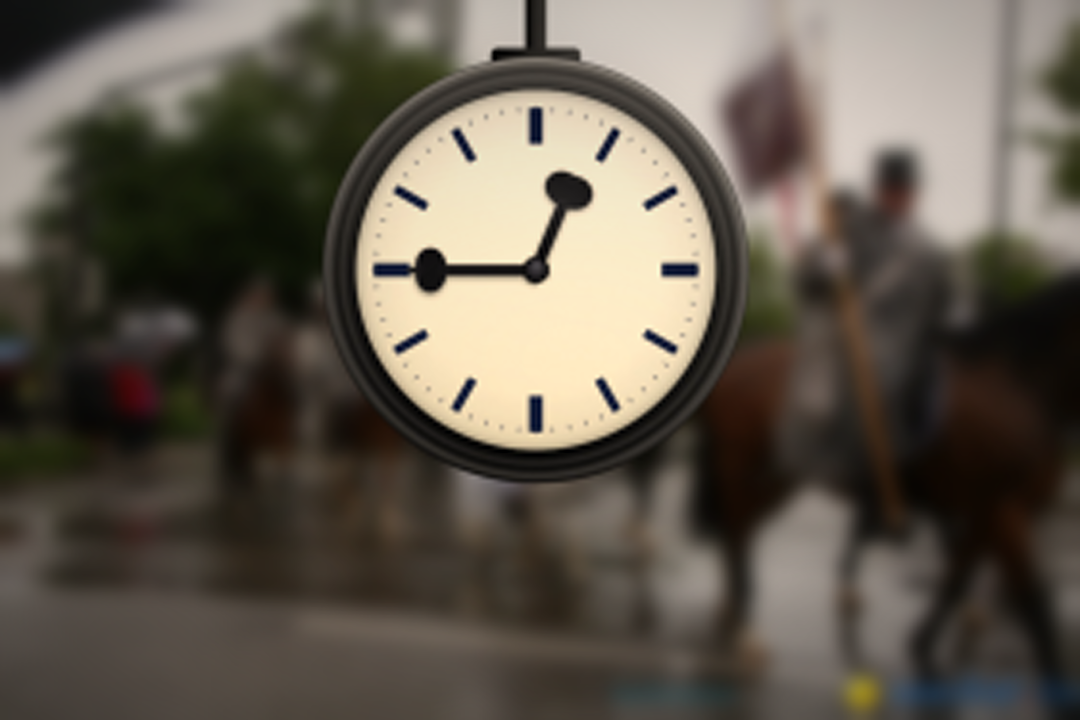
12:45
